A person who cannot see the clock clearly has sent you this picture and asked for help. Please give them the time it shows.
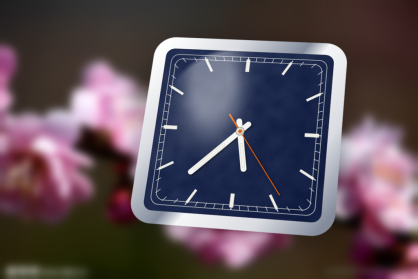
5:37:24
